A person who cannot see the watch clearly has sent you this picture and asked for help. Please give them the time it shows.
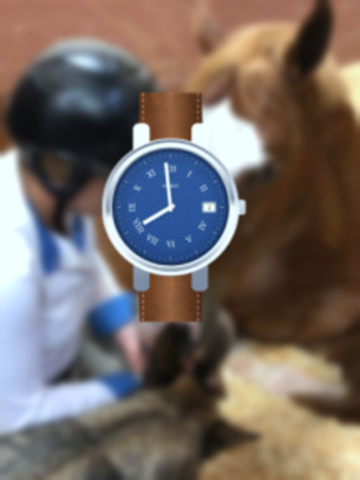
7:59
